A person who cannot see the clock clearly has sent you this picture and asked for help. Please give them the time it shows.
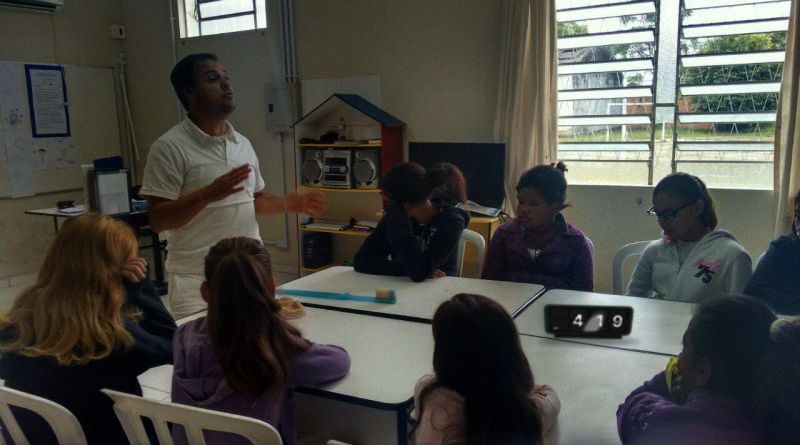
4:19
